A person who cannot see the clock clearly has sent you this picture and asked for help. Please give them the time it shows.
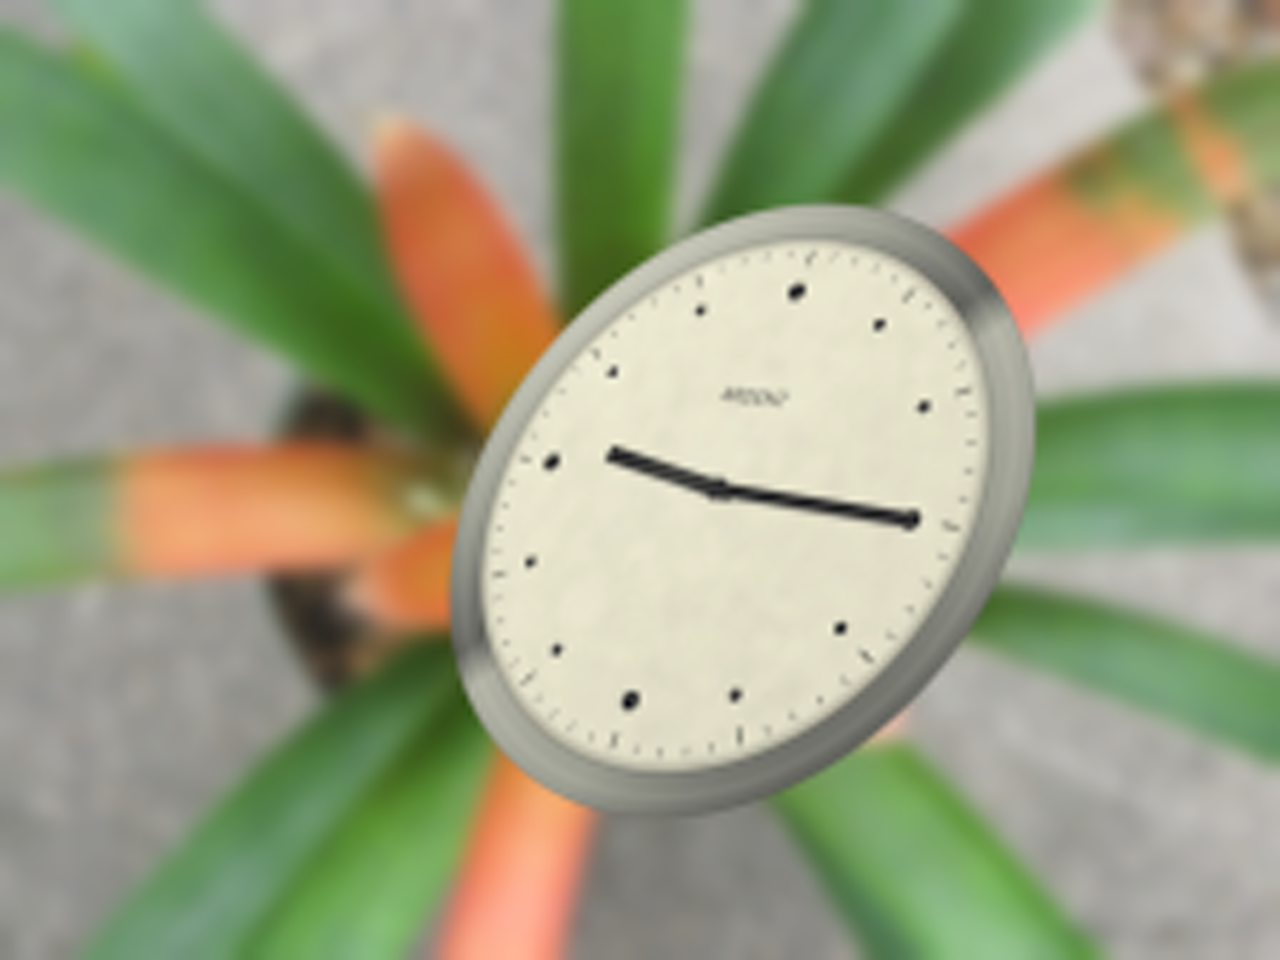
9:15
